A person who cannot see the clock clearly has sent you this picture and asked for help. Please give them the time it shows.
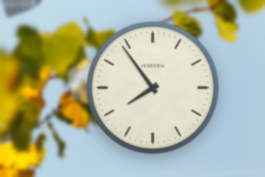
7:54
